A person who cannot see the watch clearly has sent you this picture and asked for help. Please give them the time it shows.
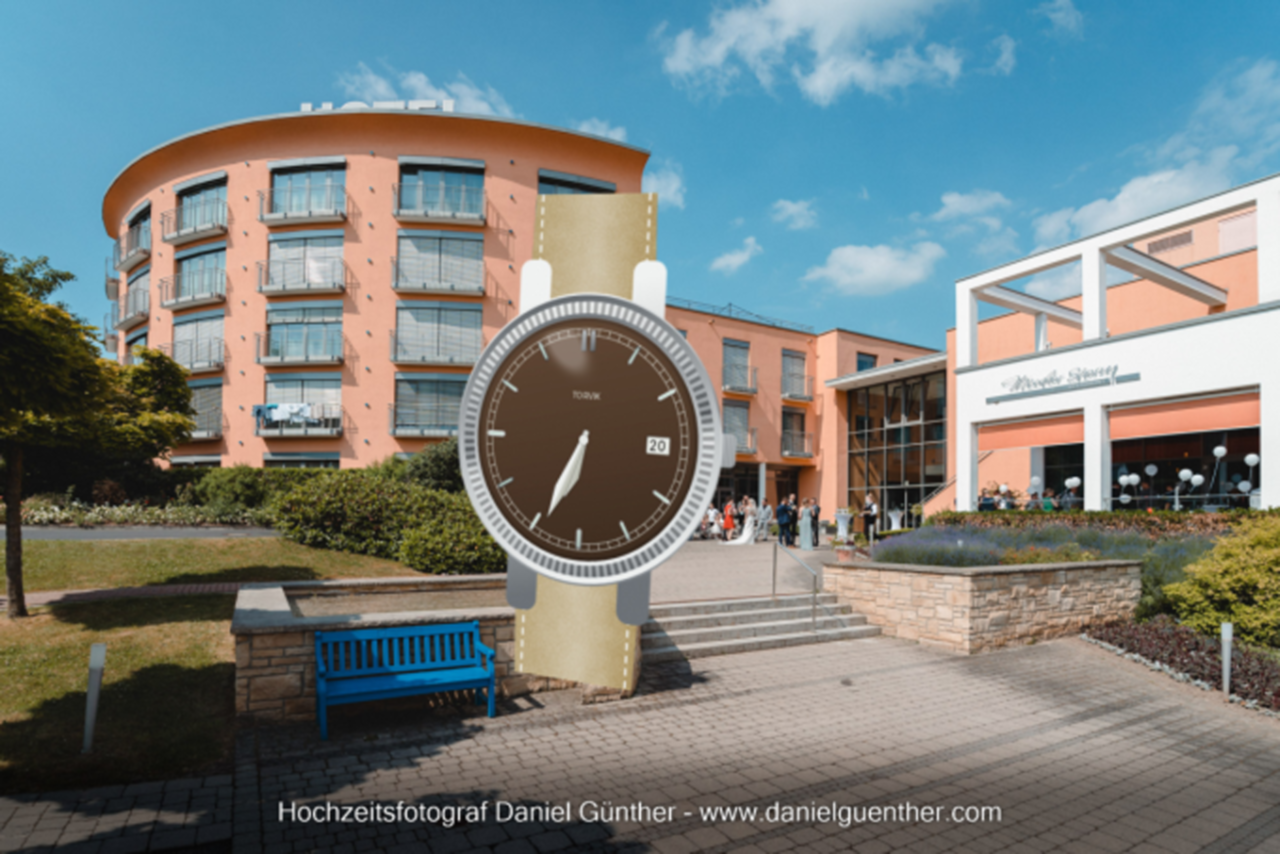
6:34
